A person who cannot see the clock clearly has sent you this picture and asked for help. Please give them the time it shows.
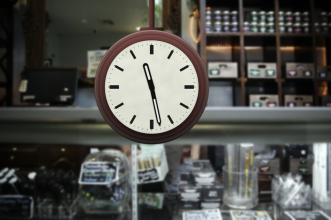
11:28
